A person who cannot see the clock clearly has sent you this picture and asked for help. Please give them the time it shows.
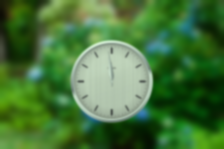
11:59
